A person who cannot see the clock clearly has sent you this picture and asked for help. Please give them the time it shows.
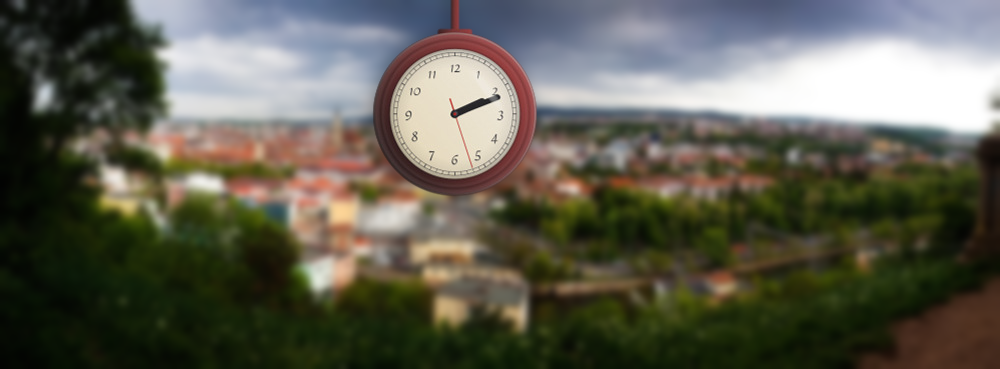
2:11:27
